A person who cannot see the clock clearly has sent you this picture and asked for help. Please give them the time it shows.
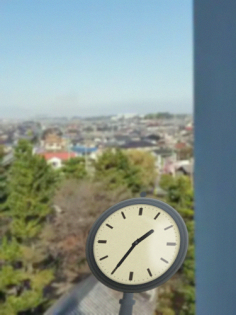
1:35
